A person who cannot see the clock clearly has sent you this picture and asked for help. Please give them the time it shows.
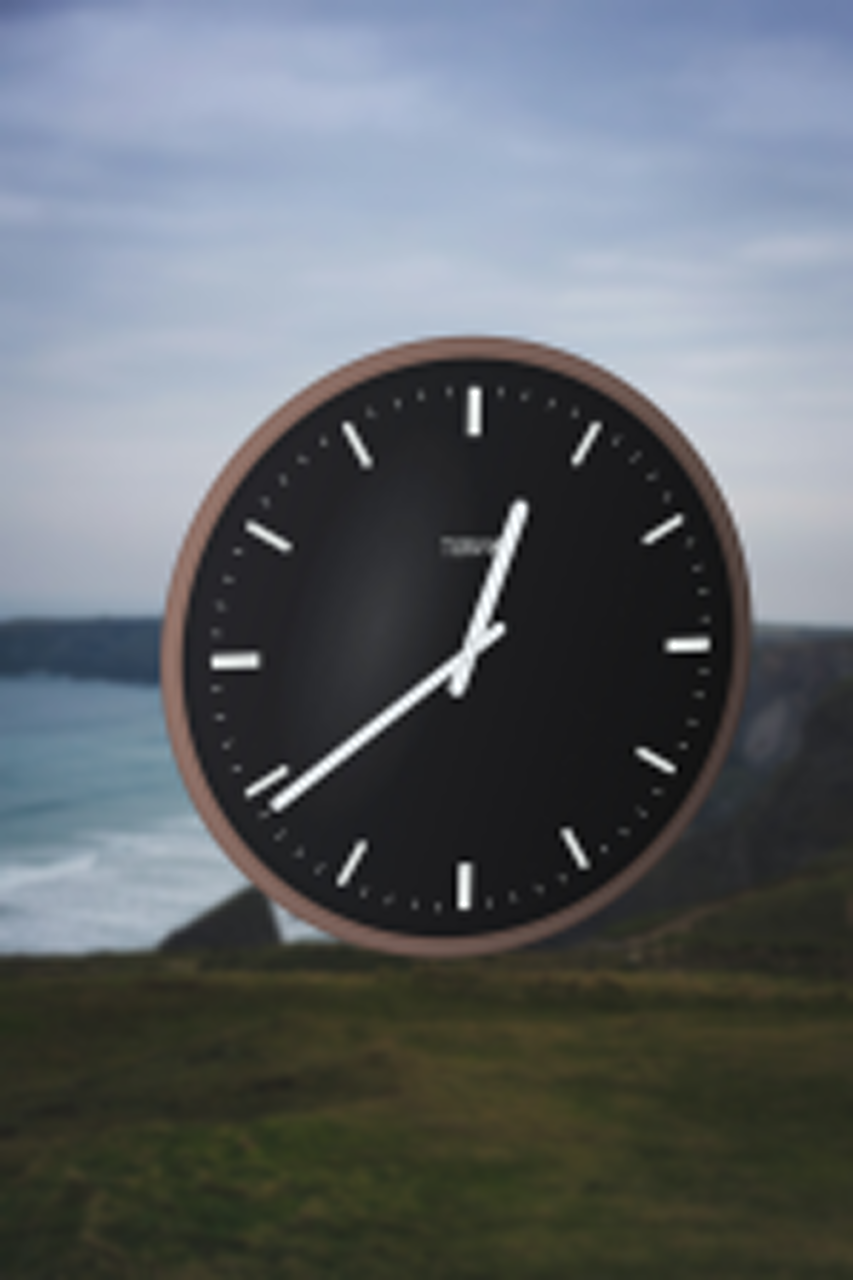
12:39
